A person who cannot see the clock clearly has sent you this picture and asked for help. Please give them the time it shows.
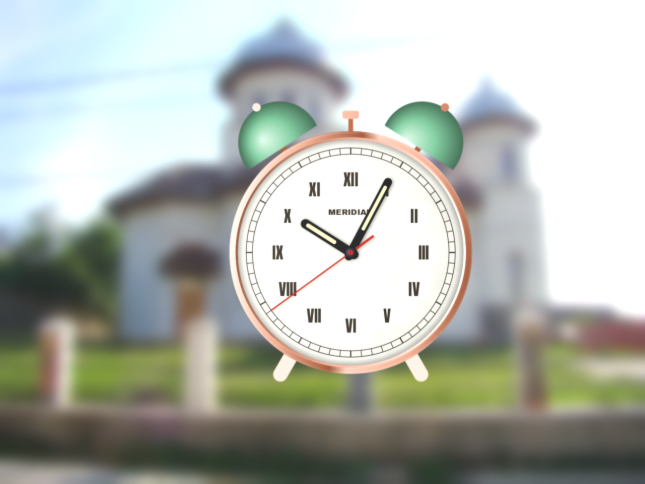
10:04:39
